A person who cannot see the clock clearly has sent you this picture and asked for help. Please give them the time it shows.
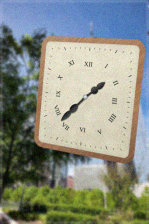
1:37
